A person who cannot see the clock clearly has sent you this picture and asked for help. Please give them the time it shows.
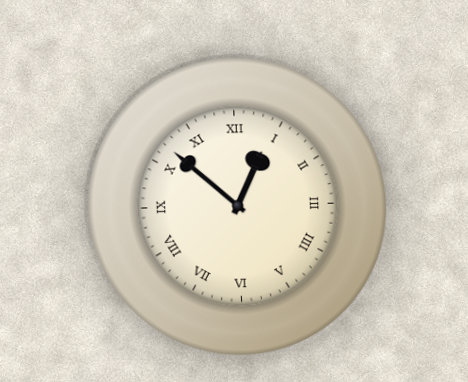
12:52
